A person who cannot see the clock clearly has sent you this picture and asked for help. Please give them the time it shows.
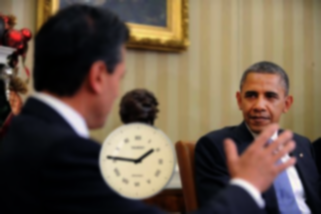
1:46
